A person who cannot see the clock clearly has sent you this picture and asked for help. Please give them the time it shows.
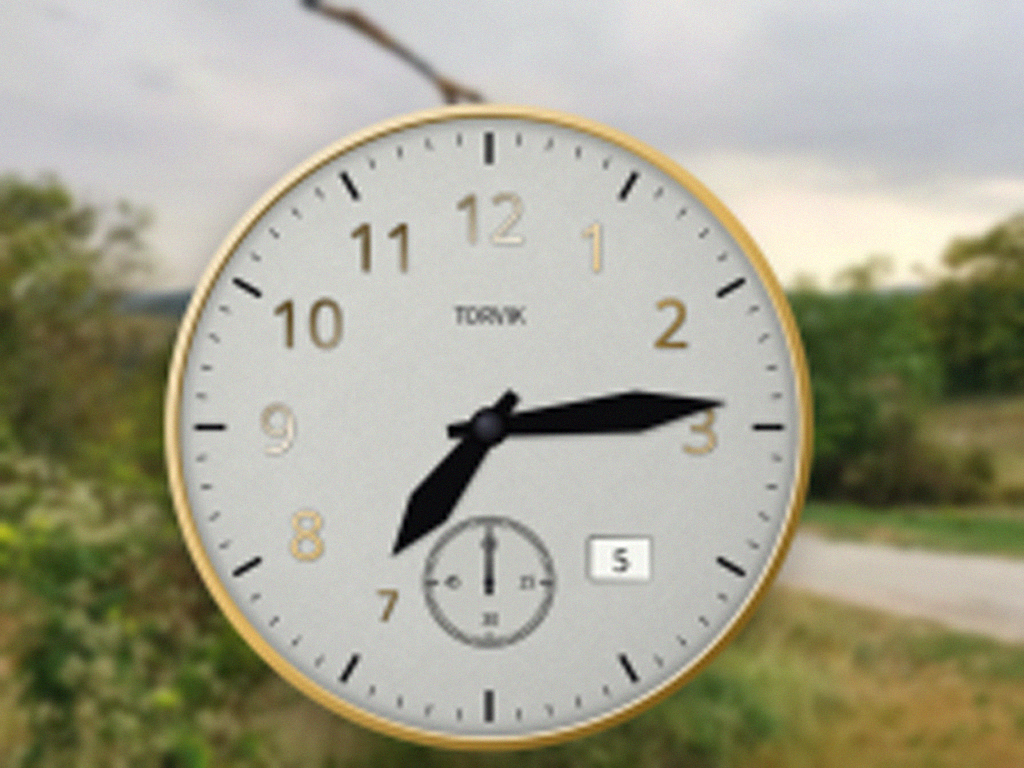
7:14
